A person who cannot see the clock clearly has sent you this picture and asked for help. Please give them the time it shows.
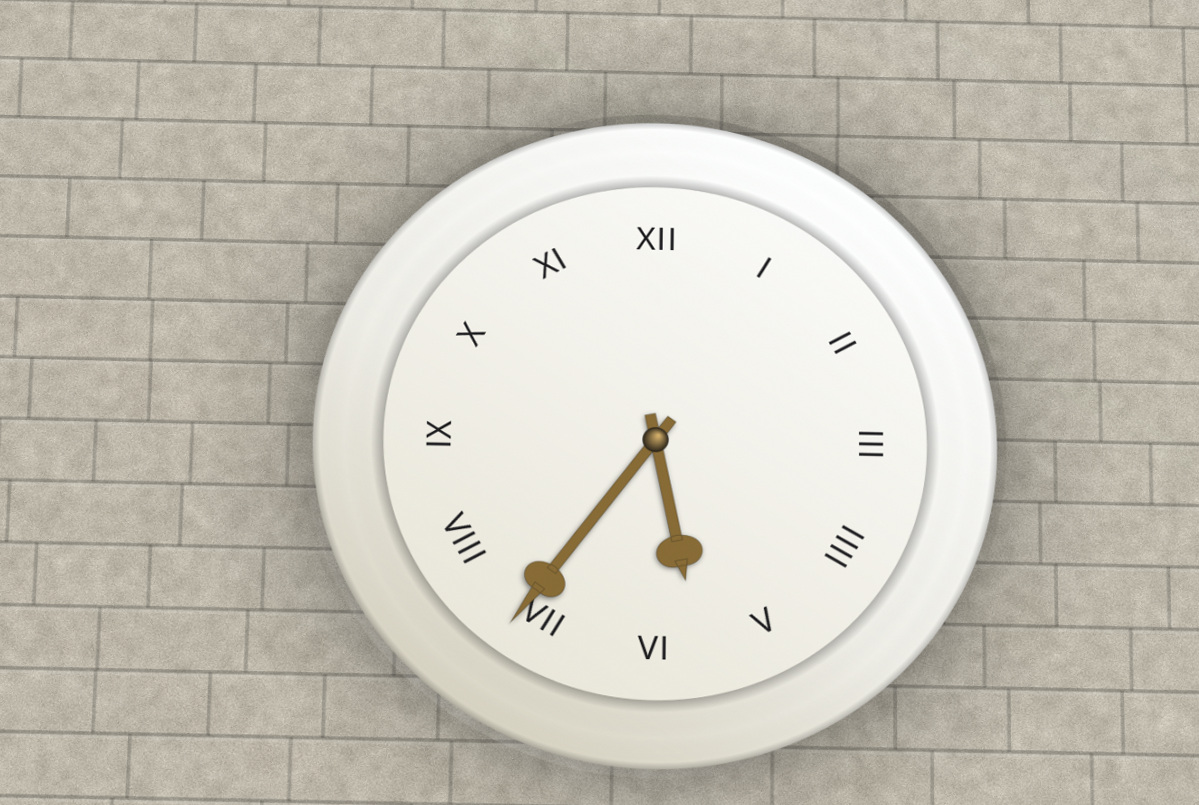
5:36
